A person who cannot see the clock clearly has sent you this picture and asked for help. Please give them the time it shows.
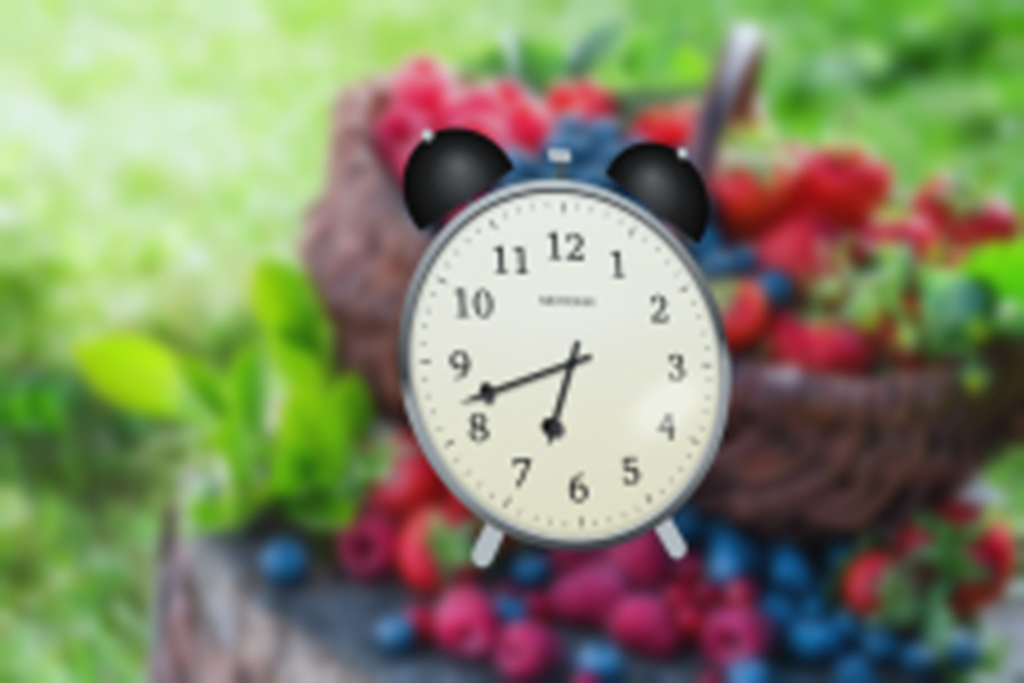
6:42
